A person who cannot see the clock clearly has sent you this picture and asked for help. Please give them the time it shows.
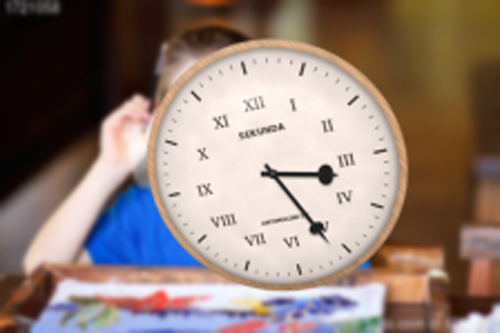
3:26
